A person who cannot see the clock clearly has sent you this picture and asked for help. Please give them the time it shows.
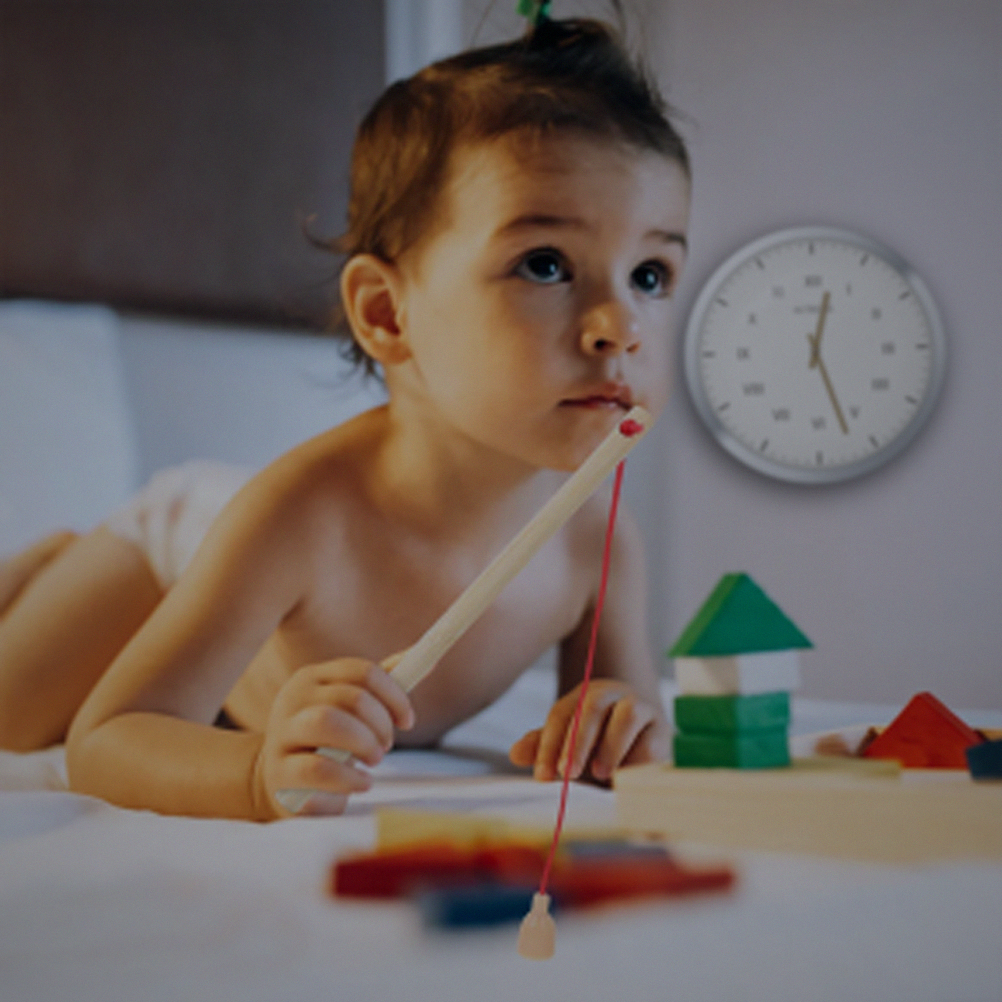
12:27
